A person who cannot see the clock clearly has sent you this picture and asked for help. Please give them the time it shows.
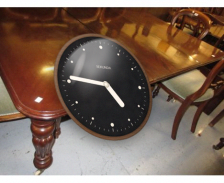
4:46
